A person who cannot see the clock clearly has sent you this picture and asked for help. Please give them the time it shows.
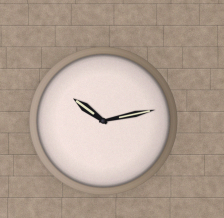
10:13
